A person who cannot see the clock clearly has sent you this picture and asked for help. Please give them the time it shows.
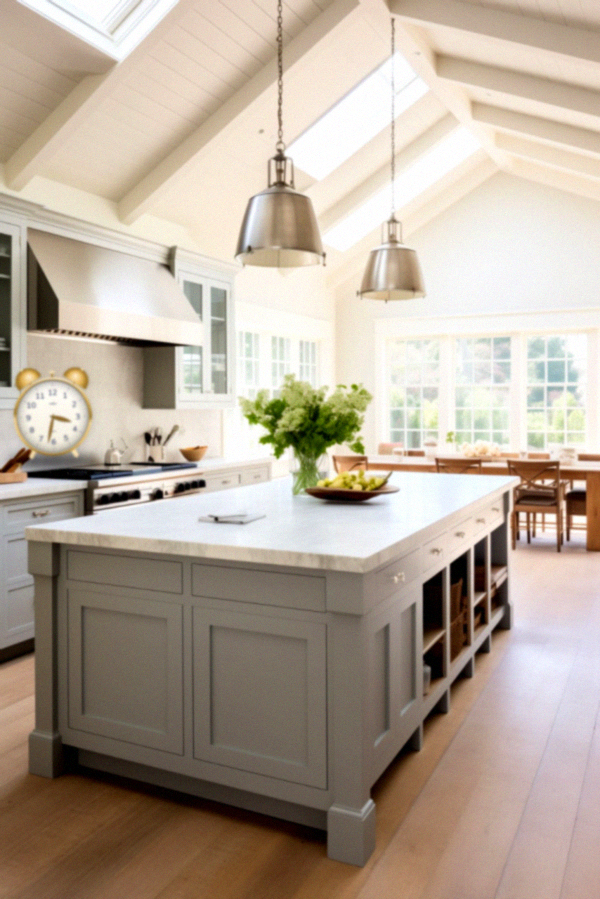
3:32
